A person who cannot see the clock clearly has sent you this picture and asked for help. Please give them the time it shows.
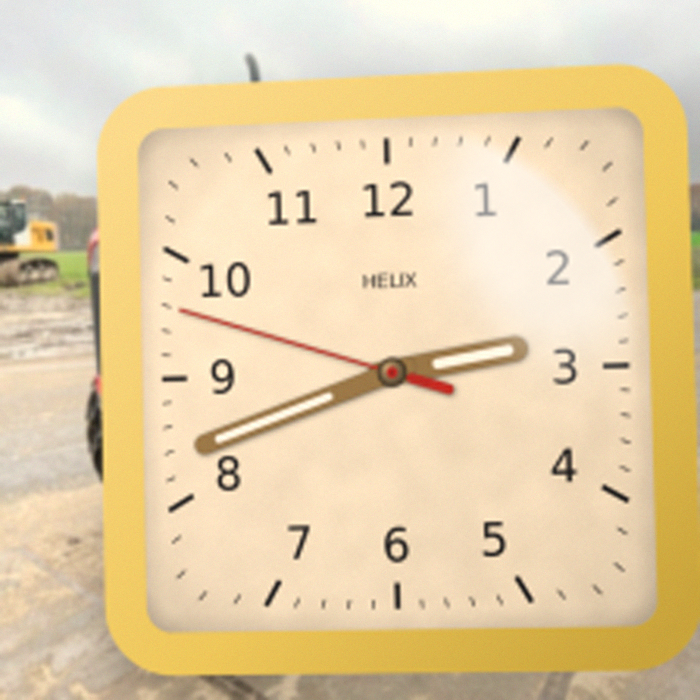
2:41:48
